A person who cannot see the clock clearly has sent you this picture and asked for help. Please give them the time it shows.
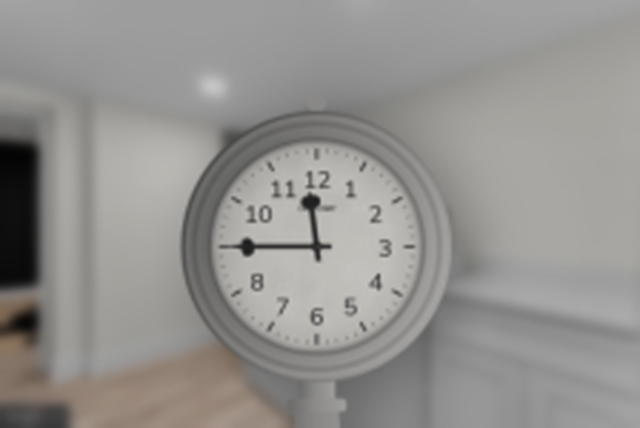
11:45
